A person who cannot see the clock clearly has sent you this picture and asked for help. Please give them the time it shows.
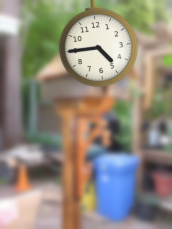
4:45
